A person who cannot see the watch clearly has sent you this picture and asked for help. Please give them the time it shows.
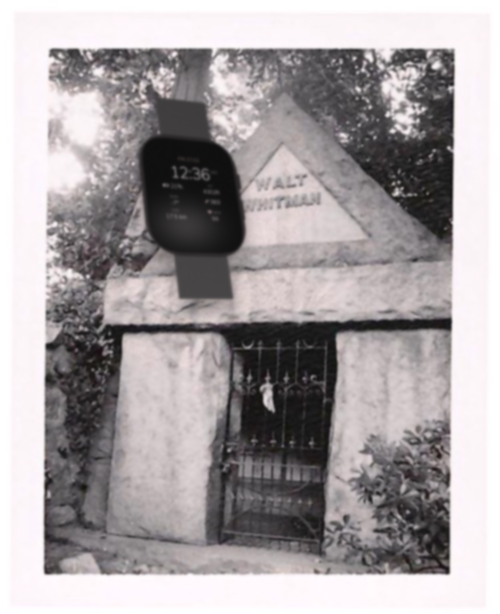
12:36
